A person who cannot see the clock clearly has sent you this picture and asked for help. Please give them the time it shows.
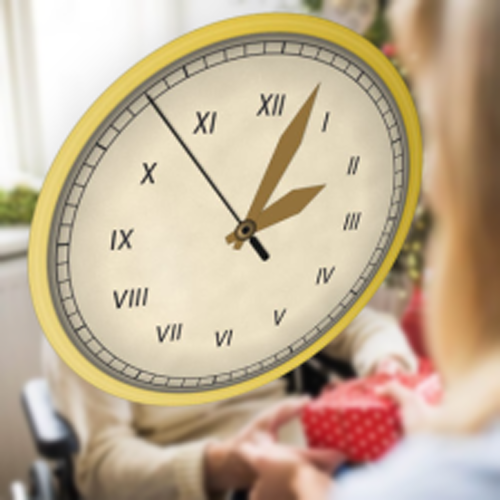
2:02:53
